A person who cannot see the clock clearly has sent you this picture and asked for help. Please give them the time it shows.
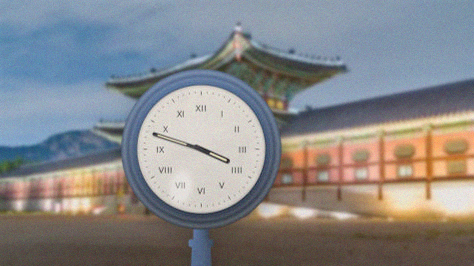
3:48
